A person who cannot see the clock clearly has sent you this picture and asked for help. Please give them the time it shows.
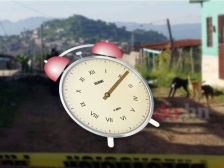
2:11
